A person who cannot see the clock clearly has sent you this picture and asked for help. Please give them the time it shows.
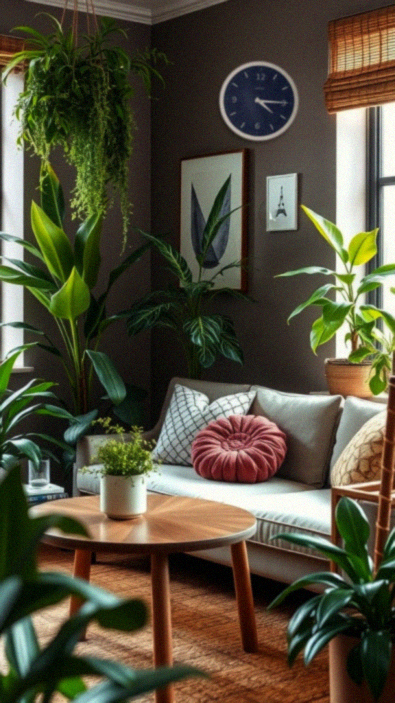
4:15
